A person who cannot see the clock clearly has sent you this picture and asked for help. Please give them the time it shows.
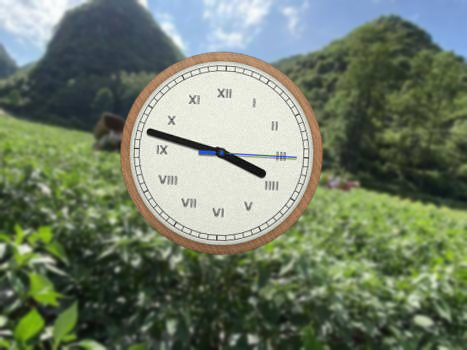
3:47:15
